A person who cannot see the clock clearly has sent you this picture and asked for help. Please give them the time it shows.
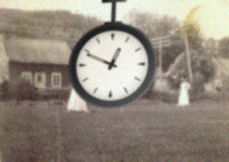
12:49
